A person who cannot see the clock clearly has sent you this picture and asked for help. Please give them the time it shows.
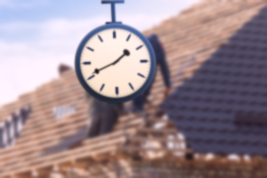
1:41
